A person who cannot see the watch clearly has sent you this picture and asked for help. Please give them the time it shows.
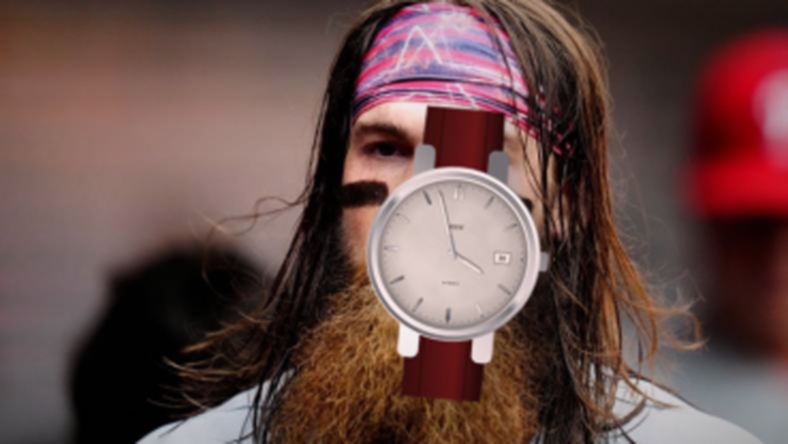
3:57
